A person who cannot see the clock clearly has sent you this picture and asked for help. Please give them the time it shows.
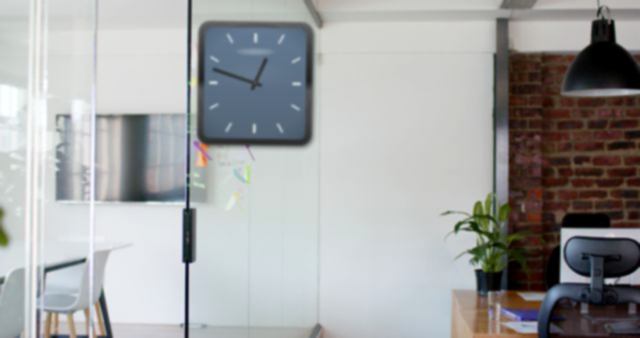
12:48
